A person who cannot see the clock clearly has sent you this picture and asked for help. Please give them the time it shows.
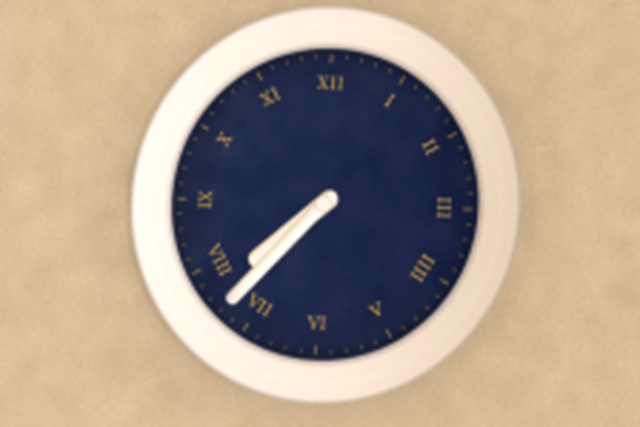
7:37
